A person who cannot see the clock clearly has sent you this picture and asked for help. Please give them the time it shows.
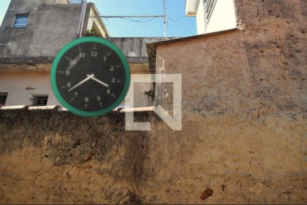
3:38
